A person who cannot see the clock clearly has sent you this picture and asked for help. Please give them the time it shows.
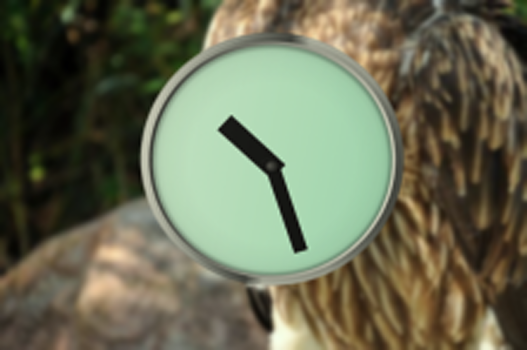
10:27
